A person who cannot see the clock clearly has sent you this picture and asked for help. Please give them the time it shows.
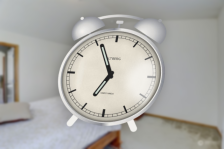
6:56
